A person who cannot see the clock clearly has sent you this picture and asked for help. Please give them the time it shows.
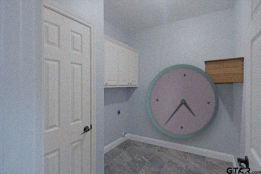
4:36
